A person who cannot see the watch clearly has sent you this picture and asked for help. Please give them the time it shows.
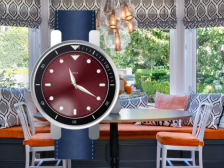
11:20
